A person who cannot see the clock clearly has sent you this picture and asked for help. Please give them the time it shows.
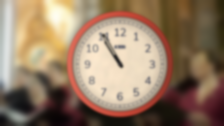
10:55
